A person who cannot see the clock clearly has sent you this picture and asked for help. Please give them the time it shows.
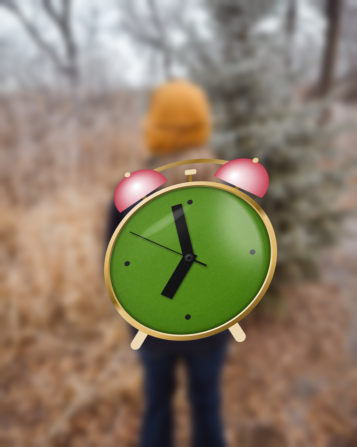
6:57:50
